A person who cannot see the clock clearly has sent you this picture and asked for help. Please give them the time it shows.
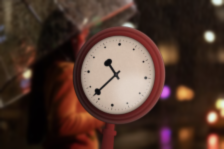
10:37
